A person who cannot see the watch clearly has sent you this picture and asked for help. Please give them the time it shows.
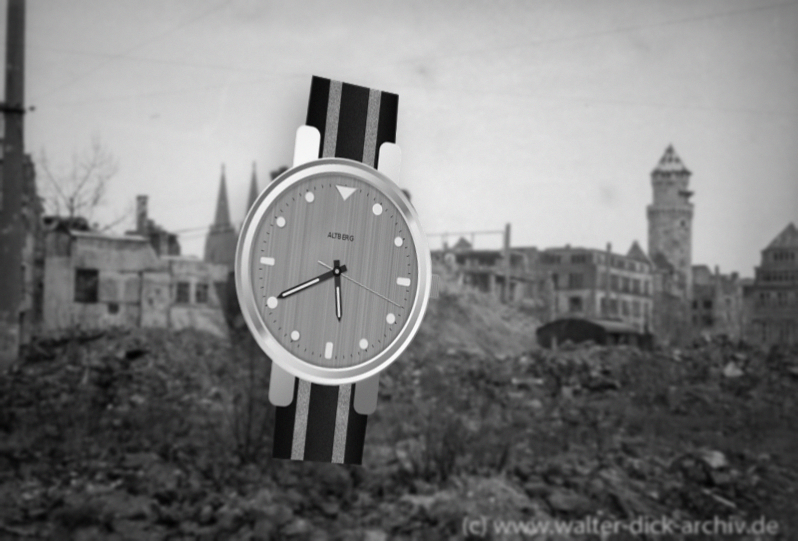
5:40:18
